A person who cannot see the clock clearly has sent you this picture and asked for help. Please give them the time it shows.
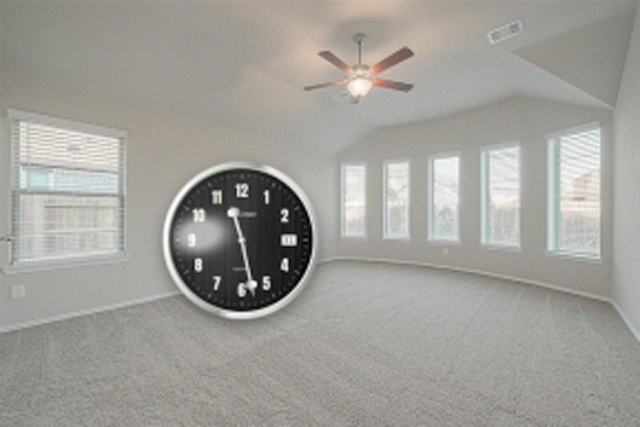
11:28
